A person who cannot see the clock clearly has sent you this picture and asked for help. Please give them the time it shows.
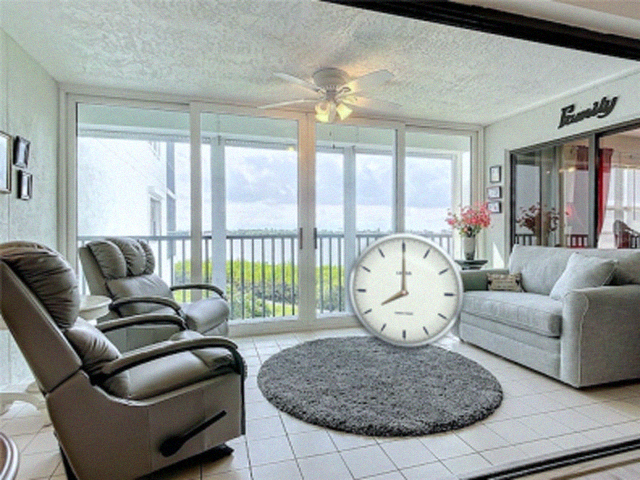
8:00
